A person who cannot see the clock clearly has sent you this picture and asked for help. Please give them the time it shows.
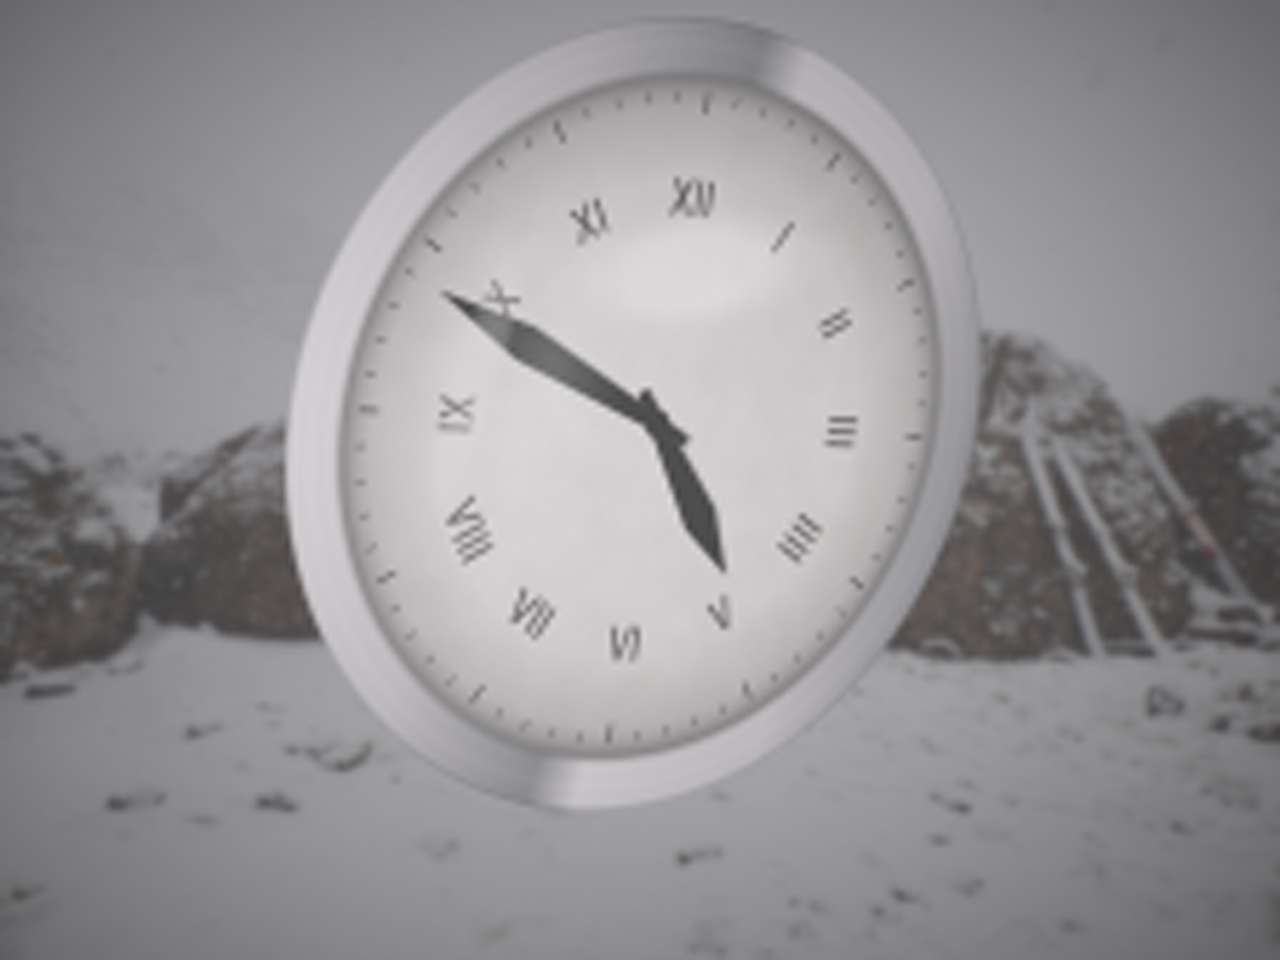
4:49
